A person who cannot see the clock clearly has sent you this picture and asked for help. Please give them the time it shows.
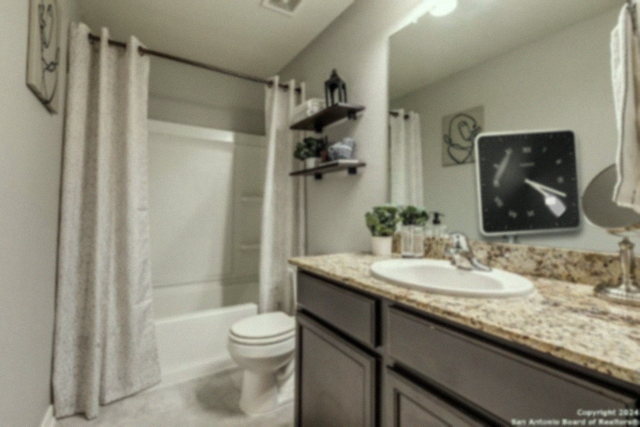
4:19
